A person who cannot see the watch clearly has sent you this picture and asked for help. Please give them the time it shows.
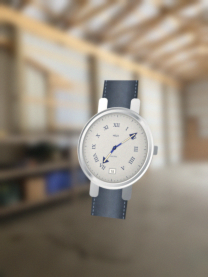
7:09
